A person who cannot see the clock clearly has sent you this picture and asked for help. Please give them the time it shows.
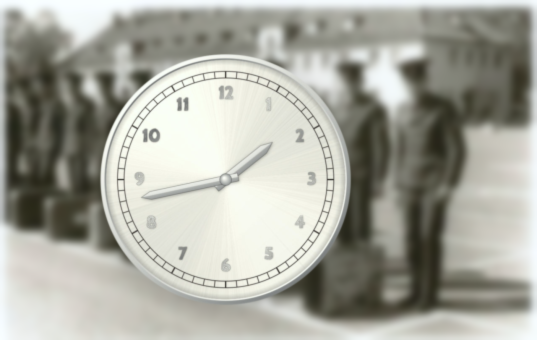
1:43
